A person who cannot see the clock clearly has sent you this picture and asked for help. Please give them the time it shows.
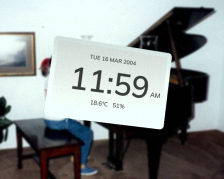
11:59
